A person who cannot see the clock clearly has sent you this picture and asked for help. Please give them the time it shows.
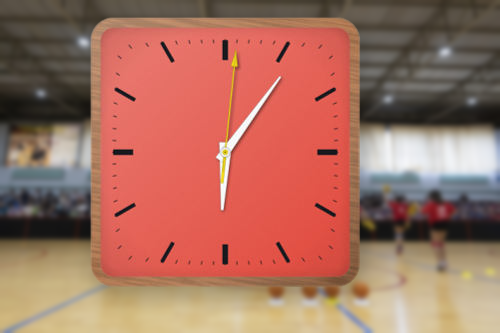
6:06:01
